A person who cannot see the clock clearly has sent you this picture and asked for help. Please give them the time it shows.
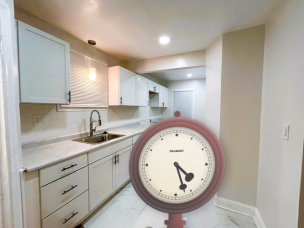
4:27
